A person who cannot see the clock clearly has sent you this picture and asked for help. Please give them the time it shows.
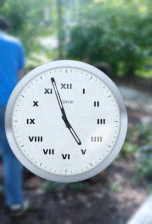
4:57
